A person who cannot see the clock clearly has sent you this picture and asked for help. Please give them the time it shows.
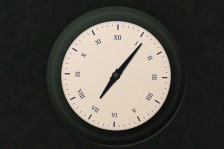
7:06
